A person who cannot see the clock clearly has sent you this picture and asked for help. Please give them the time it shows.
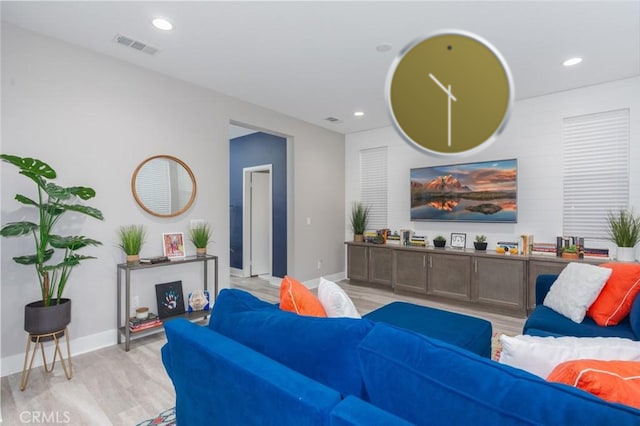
10:30
